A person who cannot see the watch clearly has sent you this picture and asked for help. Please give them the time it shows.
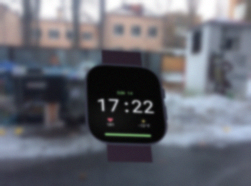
17:22
